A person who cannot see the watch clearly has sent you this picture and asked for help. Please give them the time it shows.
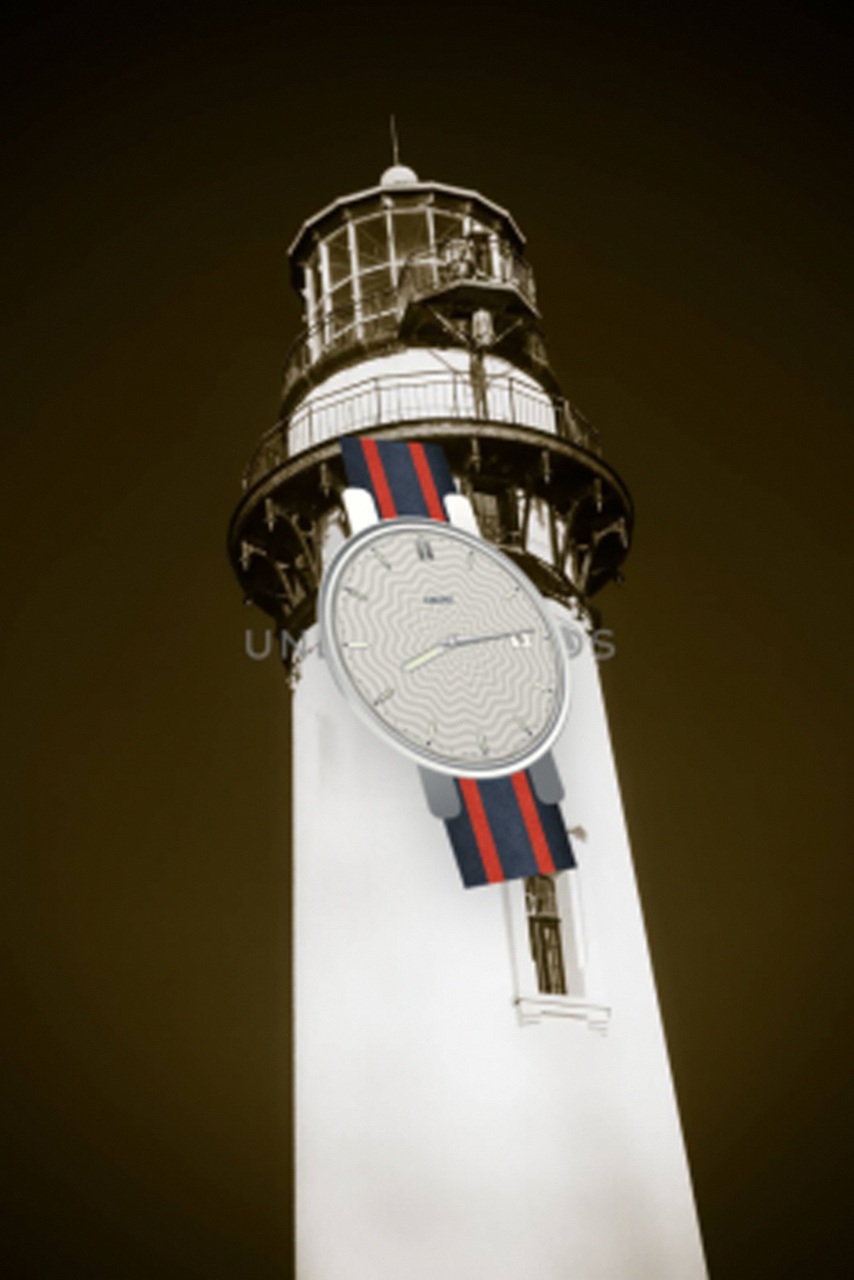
8:14
